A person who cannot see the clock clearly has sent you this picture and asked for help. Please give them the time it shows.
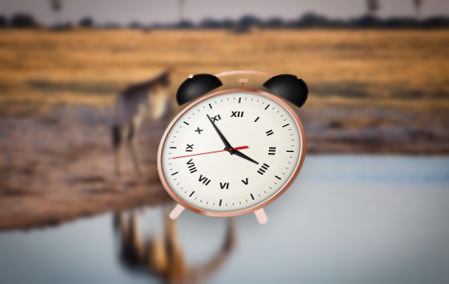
3:53:43
